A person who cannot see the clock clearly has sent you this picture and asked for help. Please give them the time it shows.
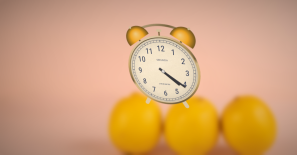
4:21
